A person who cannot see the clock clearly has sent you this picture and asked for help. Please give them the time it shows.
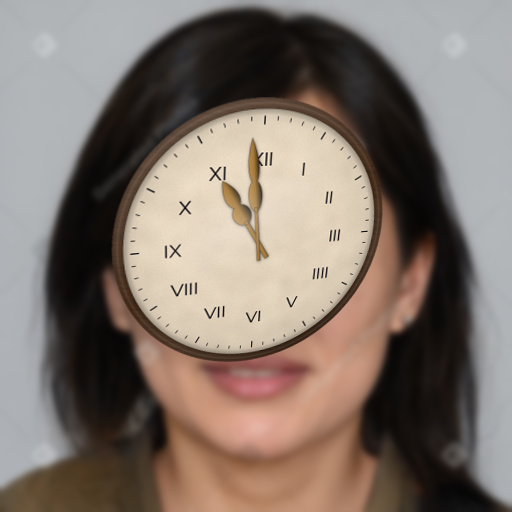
10:59
